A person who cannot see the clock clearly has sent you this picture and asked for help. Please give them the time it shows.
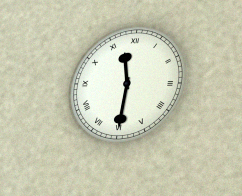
11:30
